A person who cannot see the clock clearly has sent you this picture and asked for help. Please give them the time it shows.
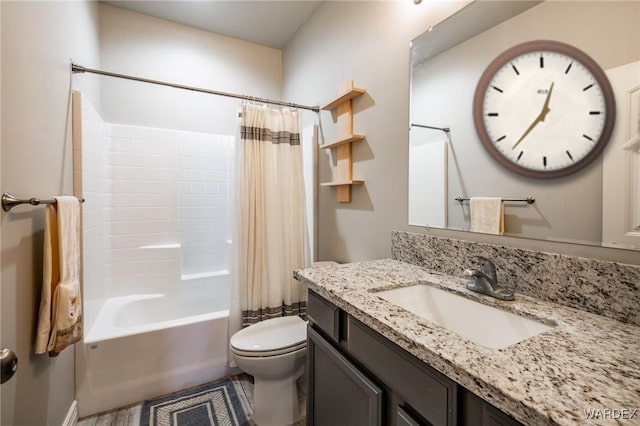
12:37
